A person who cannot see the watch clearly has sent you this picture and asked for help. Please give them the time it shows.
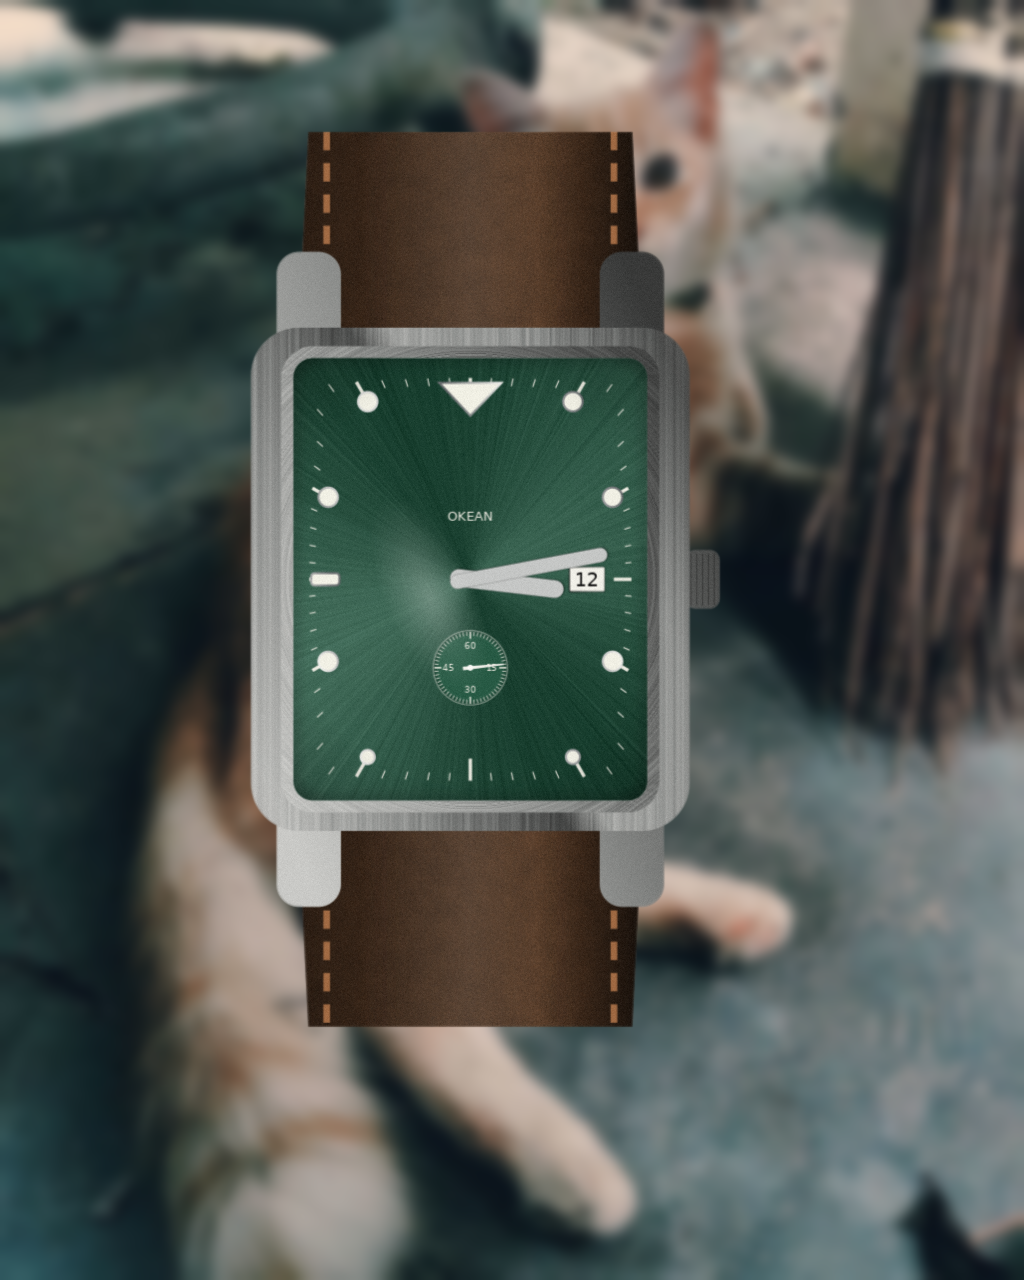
3:13:14
